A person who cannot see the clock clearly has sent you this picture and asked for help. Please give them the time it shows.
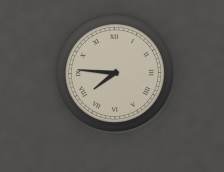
7:46
